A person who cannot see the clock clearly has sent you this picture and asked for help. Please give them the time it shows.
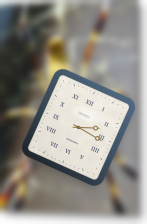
2:16
